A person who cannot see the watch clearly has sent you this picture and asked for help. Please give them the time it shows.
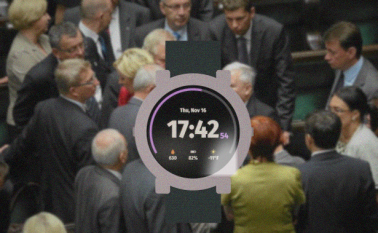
17:42:54
